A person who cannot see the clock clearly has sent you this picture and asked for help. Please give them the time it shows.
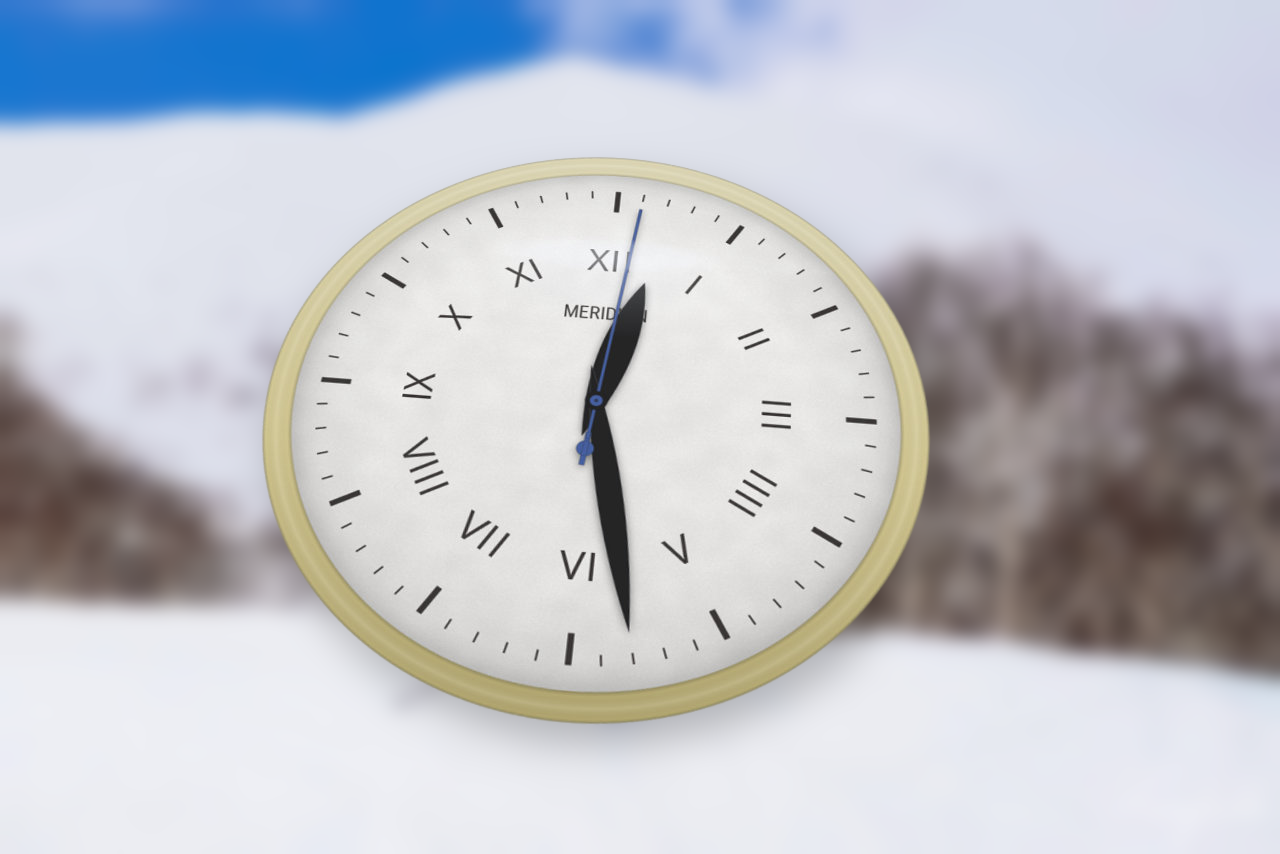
12:28:01
